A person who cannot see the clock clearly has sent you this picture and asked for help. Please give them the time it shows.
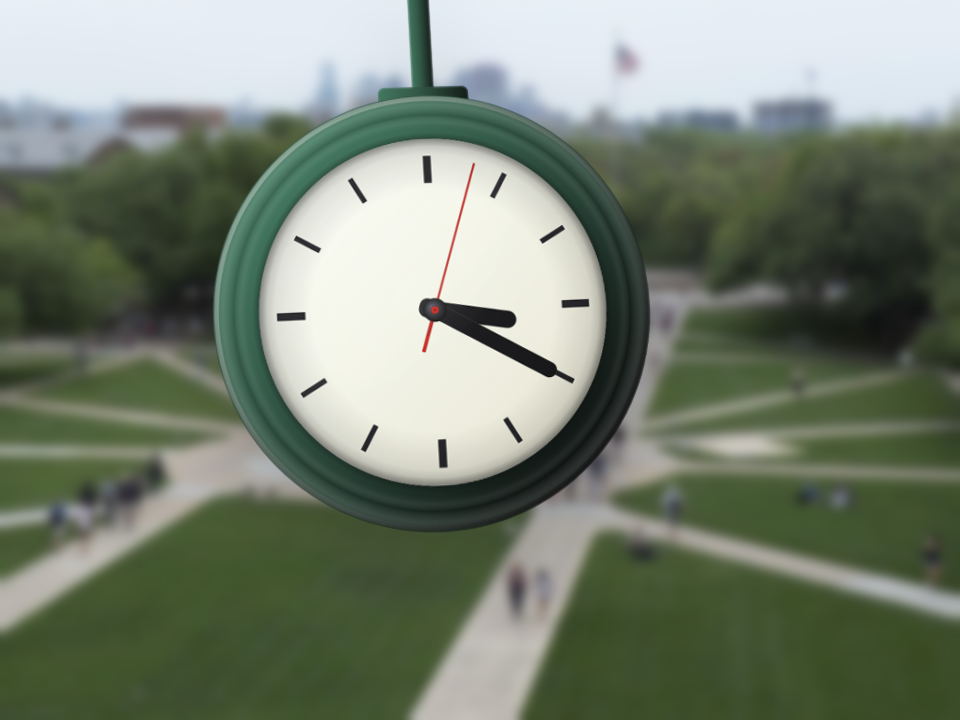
3:20:03
